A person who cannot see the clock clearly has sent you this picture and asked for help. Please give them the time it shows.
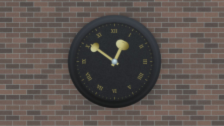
12:51
